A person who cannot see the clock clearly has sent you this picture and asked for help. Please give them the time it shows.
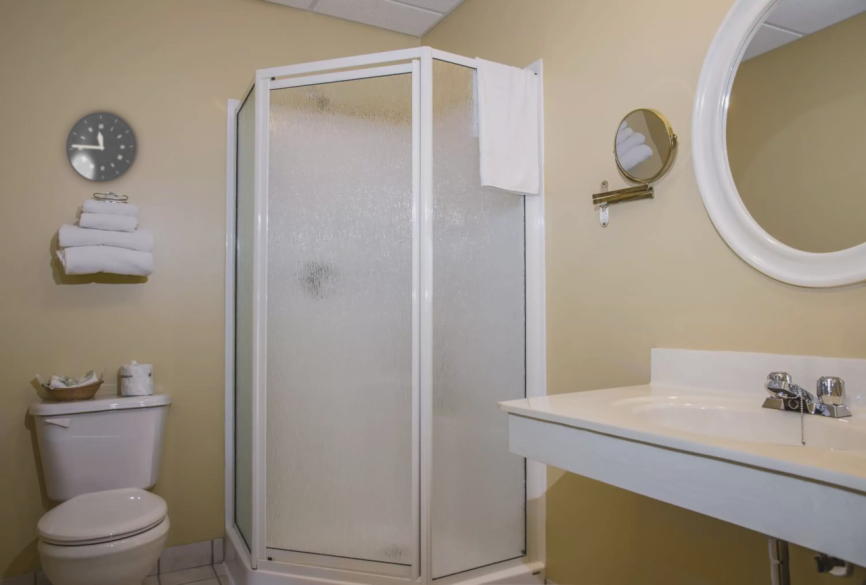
11:46
